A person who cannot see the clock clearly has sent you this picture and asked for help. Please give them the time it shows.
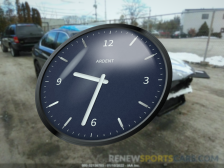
9:32
